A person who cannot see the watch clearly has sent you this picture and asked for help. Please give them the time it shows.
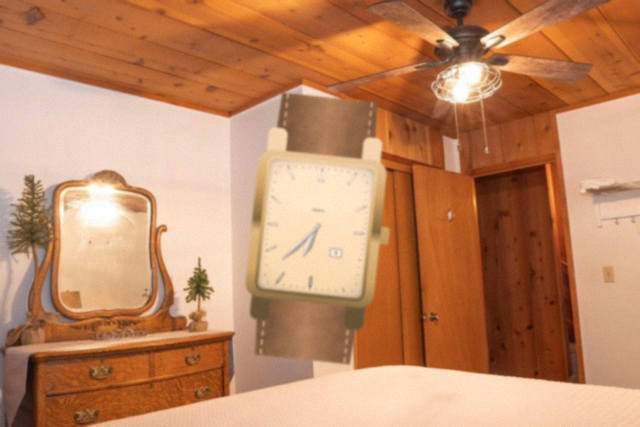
6:37
